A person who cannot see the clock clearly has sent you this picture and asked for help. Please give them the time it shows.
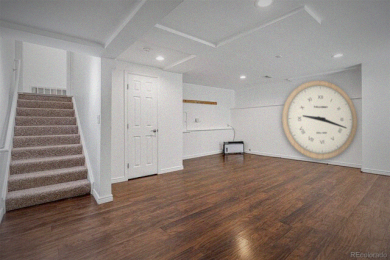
9:18
